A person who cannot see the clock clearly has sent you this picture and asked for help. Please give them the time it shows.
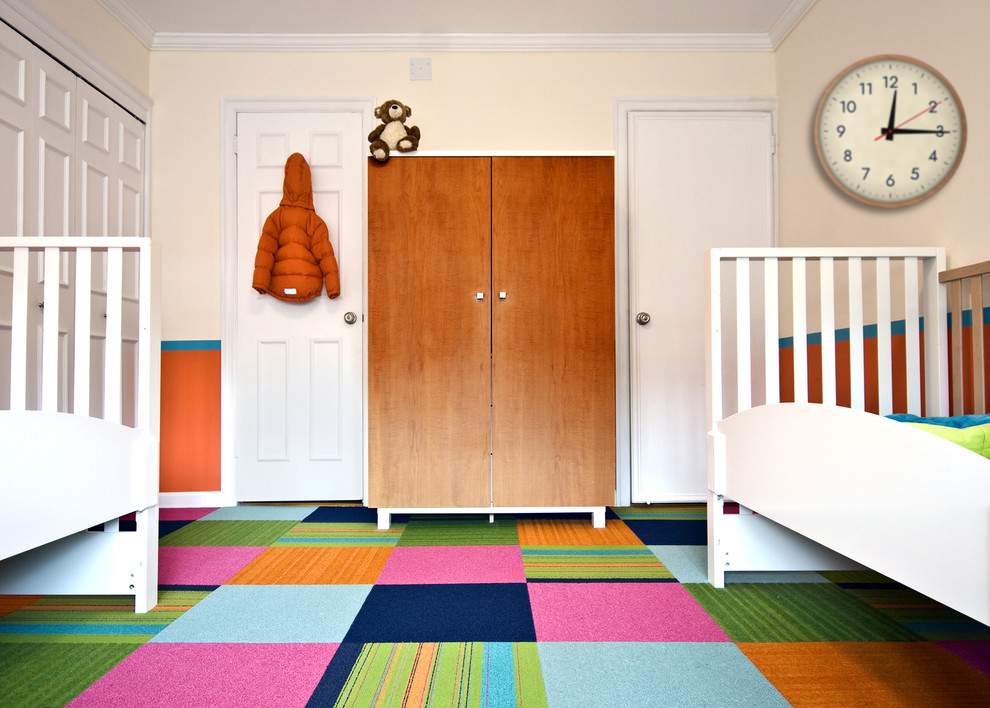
12:15:10
